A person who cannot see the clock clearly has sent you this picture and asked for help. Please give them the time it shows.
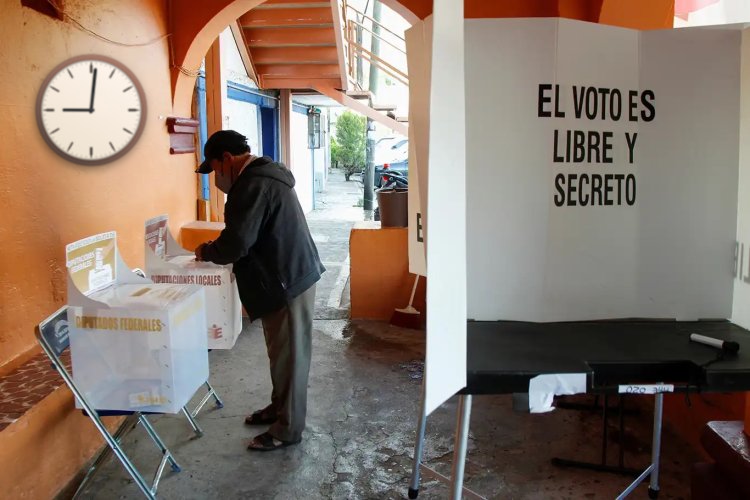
9:01
